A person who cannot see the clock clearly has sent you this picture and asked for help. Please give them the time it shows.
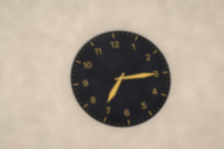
7:15
